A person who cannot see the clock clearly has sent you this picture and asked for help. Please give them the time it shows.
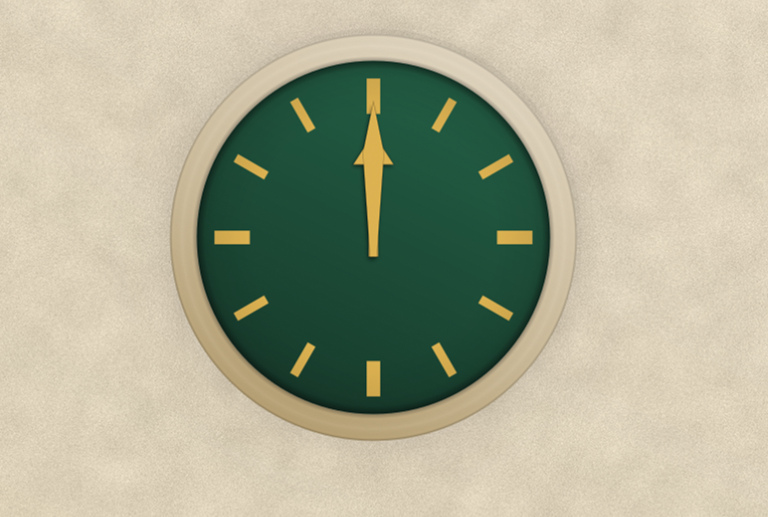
12:00
